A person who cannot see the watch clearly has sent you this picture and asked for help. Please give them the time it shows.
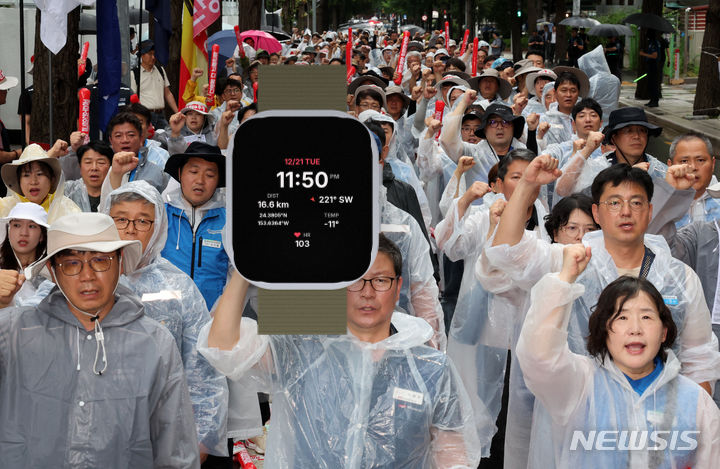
11:50
